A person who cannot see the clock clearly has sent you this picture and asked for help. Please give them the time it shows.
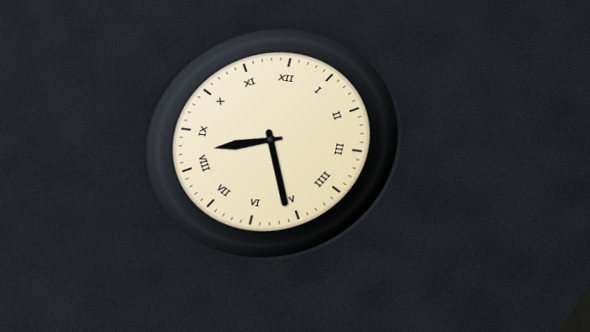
8:26
